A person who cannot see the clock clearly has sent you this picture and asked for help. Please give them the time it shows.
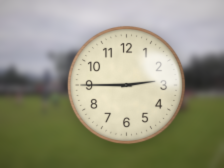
2:45
